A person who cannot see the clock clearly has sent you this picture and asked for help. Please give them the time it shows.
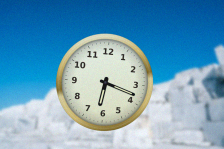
6:18
